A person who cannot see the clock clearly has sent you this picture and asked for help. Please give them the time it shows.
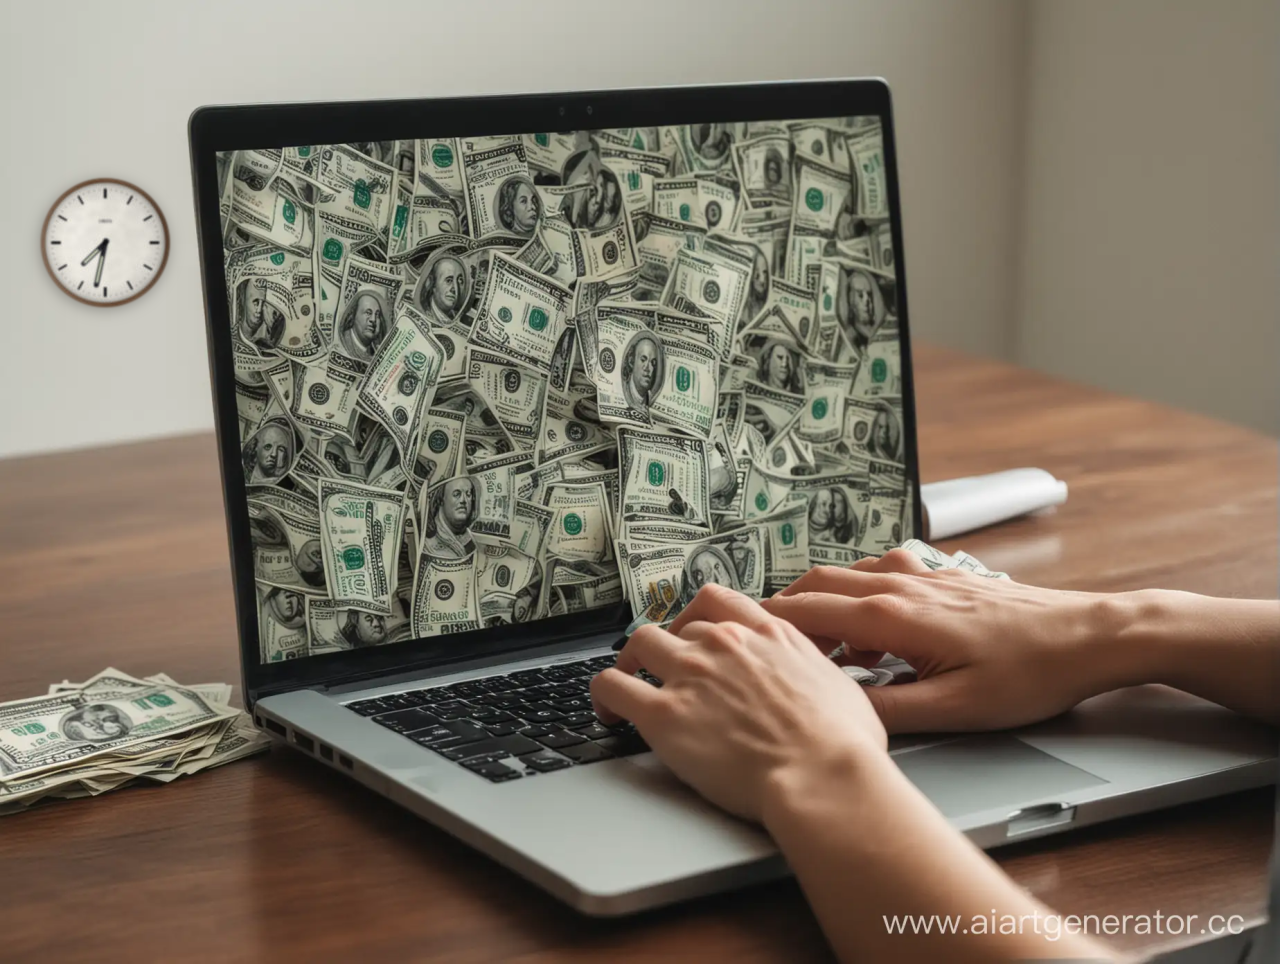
7:32
